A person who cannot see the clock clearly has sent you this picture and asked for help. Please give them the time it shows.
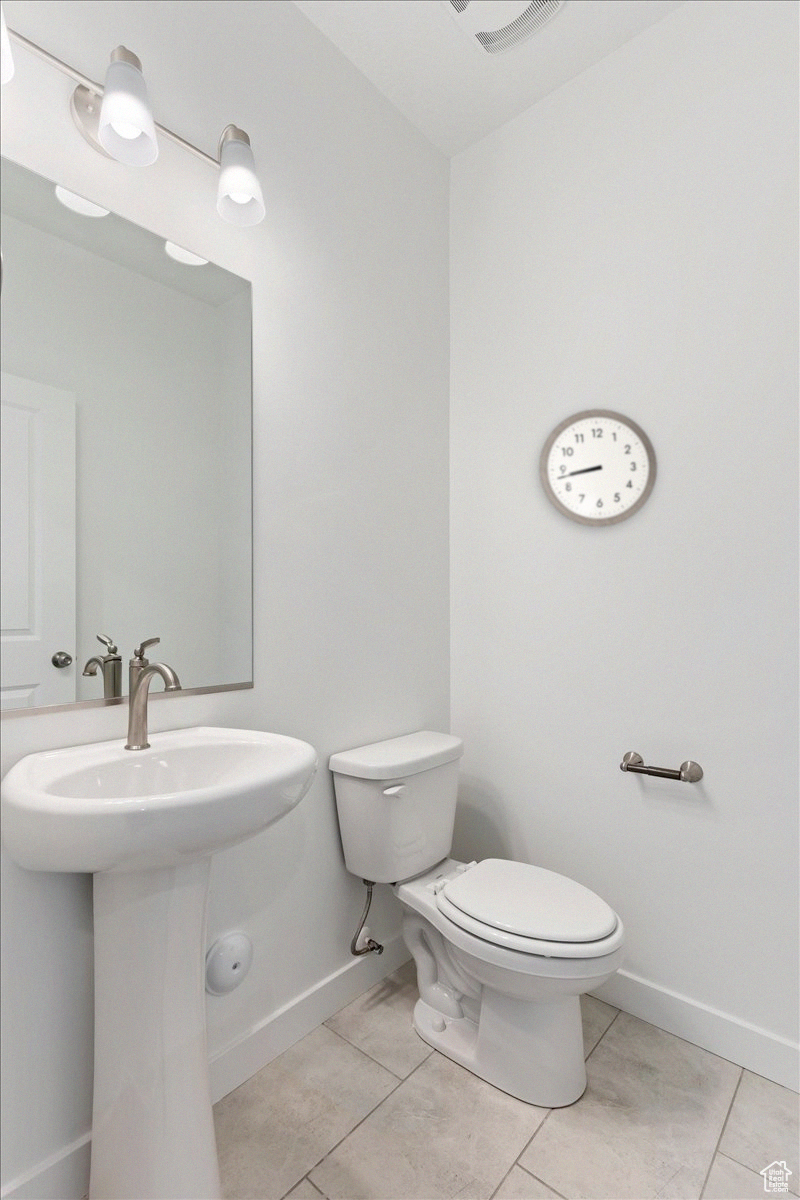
8:43
